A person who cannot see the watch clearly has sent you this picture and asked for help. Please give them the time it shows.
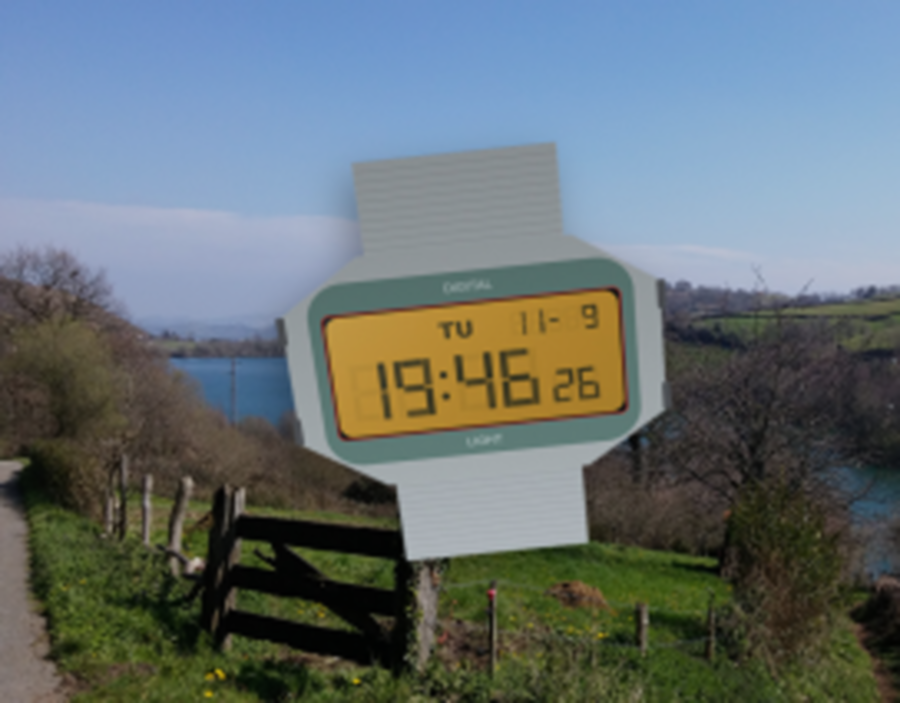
19:46:26
